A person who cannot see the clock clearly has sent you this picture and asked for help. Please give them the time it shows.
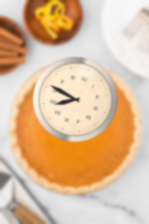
7:46
